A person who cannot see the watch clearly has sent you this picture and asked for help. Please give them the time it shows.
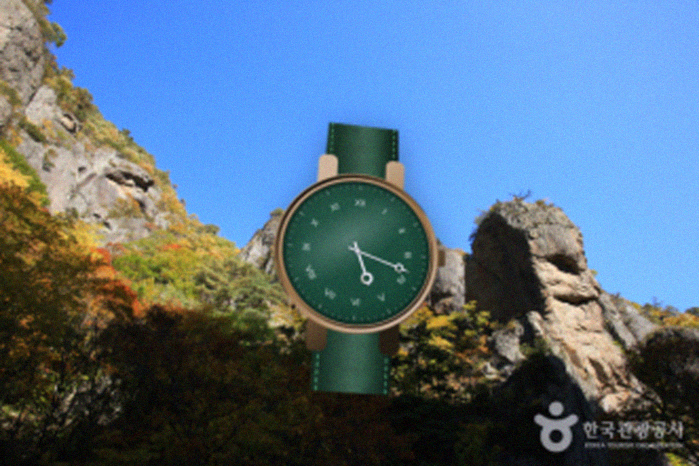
5:18
